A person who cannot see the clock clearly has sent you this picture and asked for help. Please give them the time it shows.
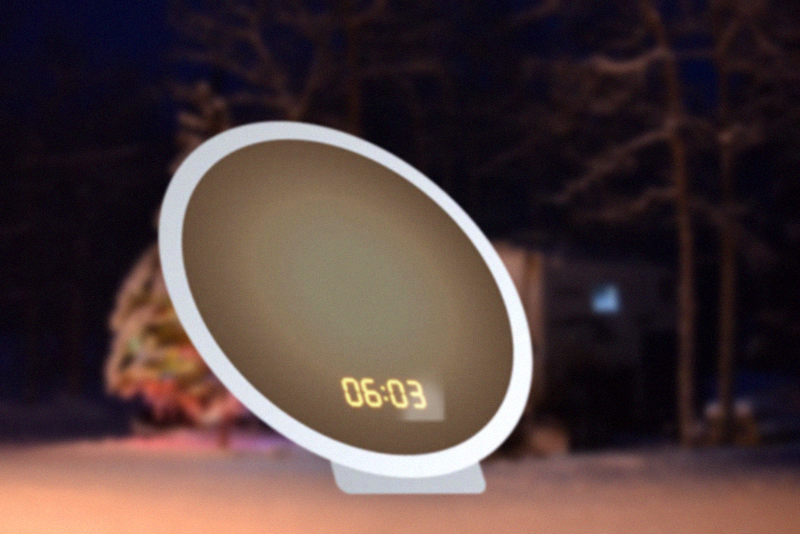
6:03
